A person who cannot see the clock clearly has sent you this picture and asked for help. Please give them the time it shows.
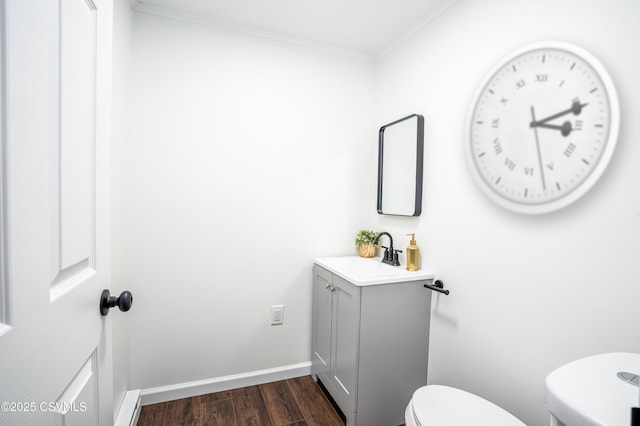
3:11:27
